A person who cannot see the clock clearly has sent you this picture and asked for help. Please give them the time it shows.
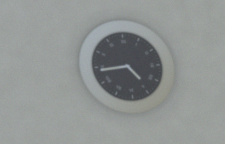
4:44
